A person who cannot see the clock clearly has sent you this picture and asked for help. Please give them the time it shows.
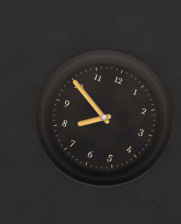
7:50
